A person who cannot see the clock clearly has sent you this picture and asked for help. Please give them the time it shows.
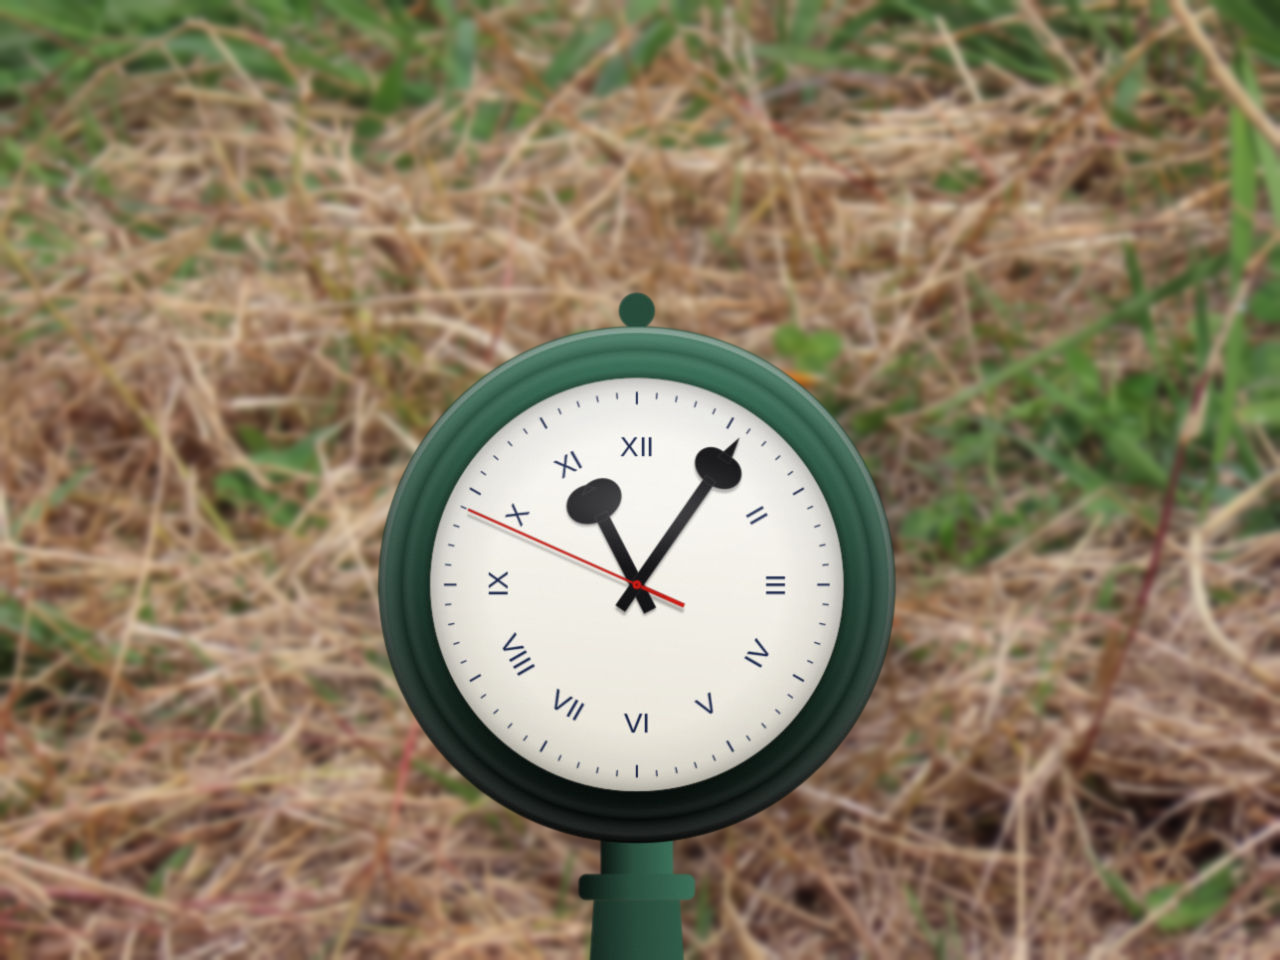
11:05:49
